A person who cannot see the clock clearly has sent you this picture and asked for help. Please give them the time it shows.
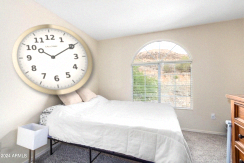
10:10
